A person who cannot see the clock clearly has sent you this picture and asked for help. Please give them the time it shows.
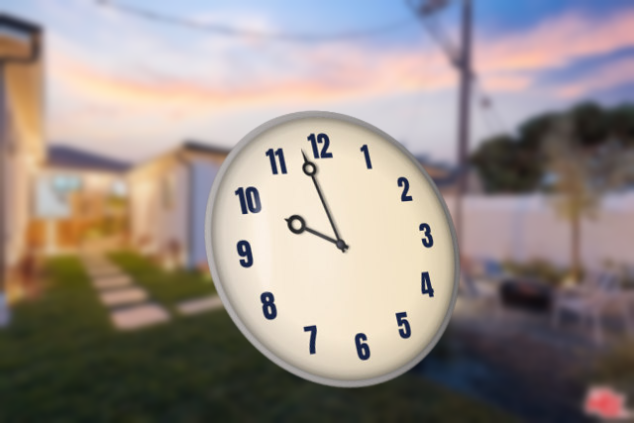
9:58
